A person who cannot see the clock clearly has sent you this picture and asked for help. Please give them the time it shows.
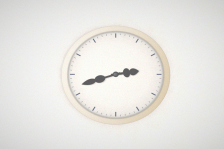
2:42
